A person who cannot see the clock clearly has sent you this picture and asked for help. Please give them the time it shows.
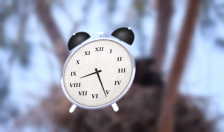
8:26
